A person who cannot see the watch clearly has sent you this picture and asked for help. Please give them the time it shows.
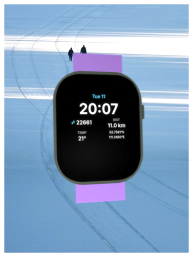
20:07
